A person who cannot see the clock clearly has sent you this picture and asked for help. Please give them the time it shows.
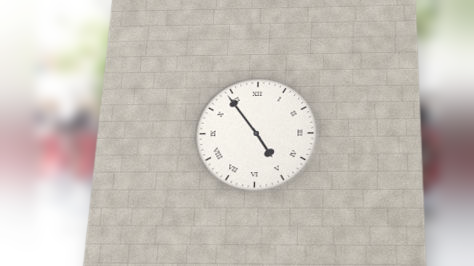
4:54
